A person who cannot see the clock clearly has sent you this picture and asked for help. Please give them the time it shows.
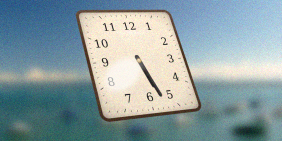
5:27
